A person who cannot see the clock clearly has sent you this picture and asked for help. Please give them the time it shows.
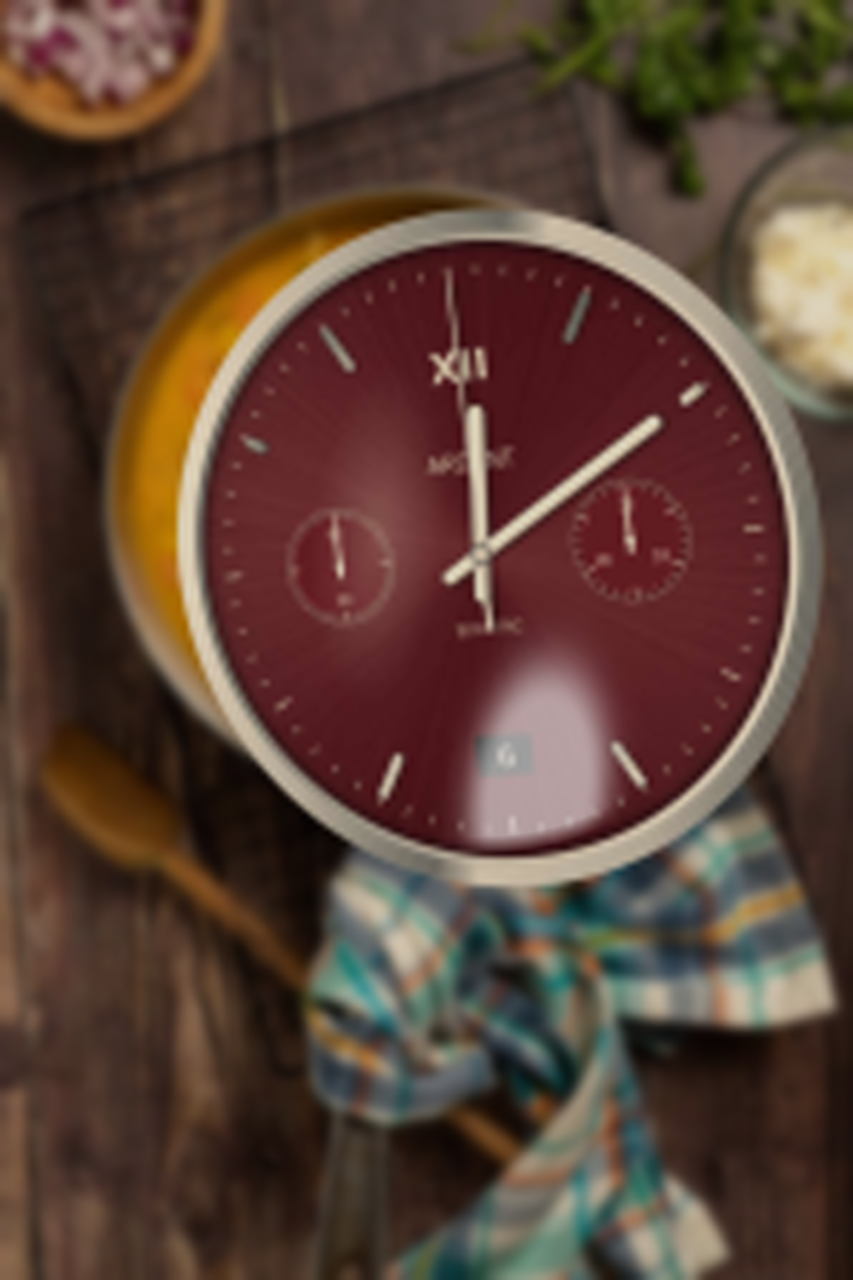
12:10
